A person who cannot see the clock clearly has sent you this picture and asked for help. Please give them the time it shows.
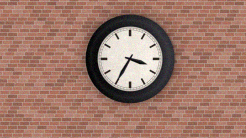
3:35
